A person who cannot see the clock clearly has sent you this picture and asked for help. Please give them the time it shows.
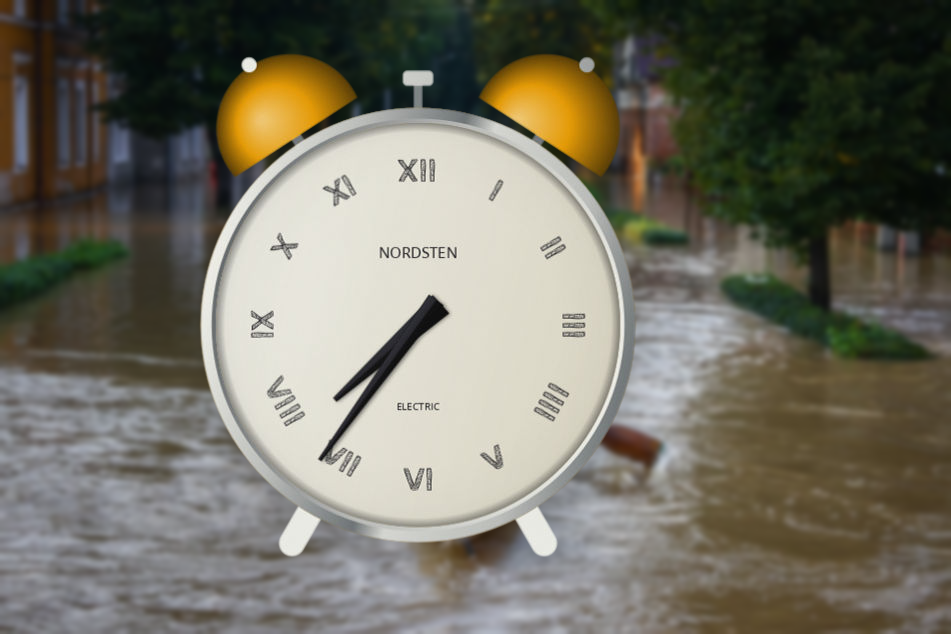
7:36
